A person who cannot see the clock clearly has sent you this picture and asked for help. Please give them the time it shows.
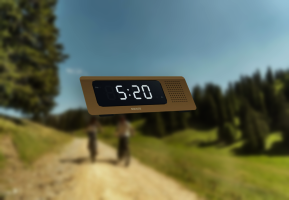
5:20
